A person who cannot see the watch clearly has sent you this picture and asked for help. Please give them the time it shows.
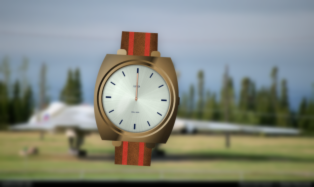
12:00
